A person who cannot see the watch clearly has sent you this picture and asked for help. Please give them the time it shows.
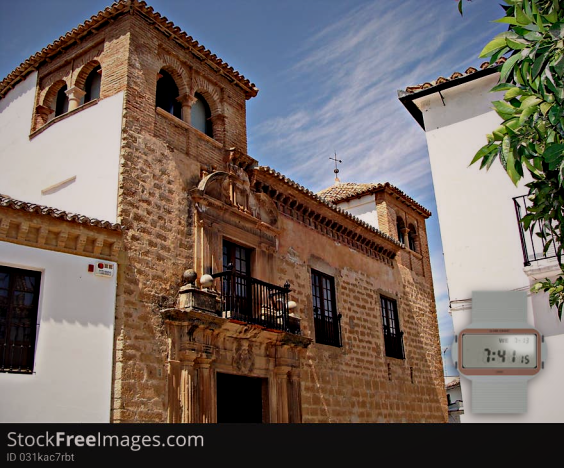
7:41:15
